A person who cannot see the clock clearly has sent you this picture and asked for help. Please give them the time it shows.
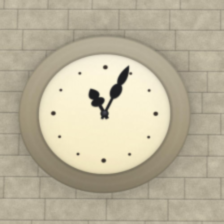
11:04
